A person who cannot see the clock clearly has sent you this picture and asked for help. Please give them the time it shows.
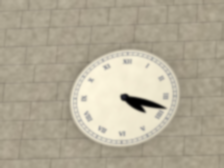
4:18
